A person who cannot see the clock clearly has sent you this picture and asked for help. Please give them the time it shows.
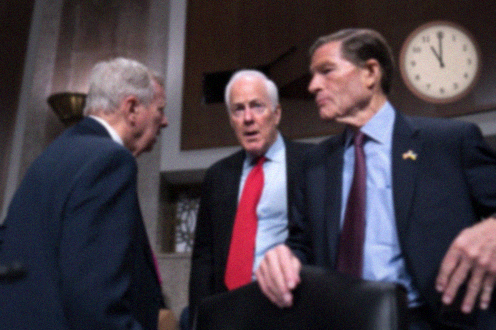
11:00
